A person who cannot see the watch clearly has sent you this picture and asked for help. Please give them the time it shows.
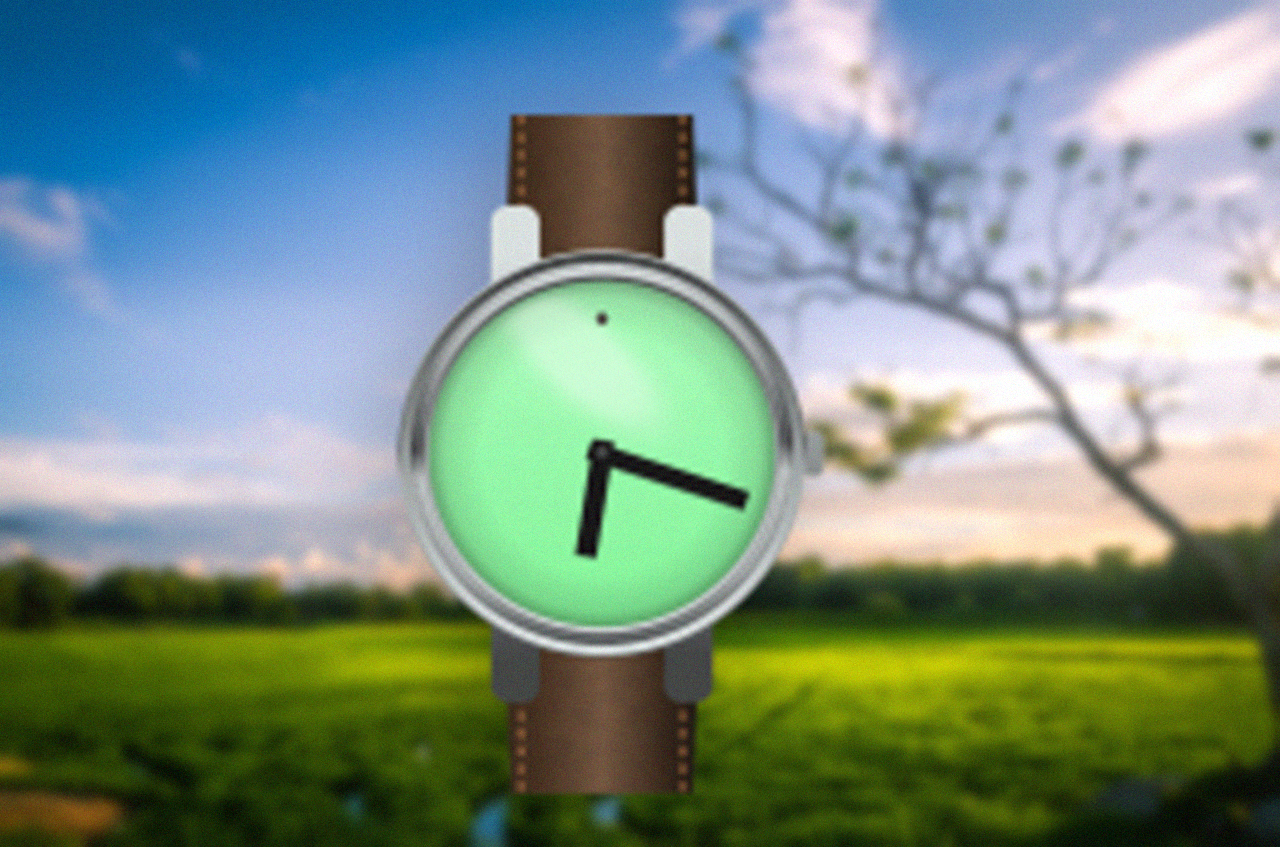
6:18
